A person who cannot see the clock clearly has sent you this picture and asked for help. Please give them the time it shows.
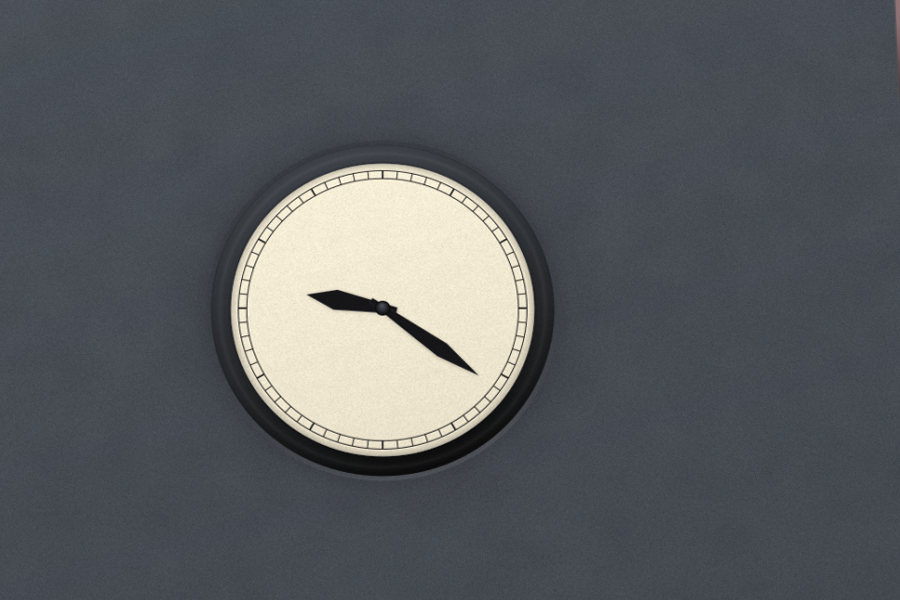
9:21
